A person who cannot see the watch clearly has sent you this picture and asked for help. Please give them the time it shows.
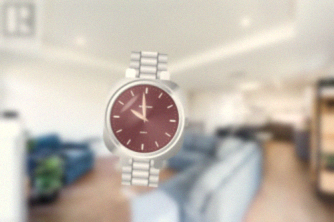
9:59
